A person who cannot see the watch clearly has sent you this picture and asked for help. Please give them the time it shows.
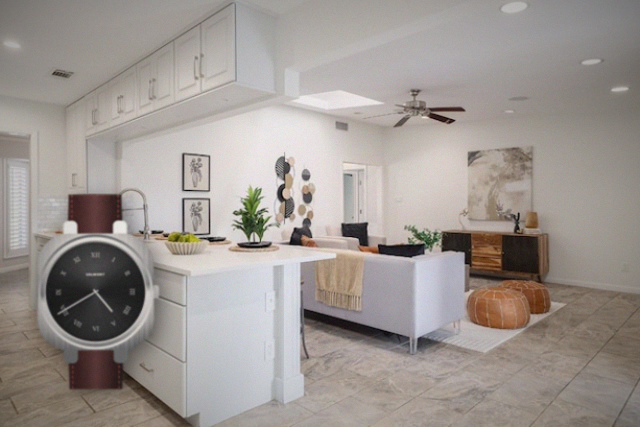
4:40
